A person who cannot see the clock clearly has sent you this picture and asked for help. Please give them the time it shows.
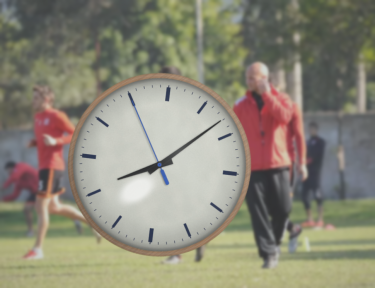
8:07:55
